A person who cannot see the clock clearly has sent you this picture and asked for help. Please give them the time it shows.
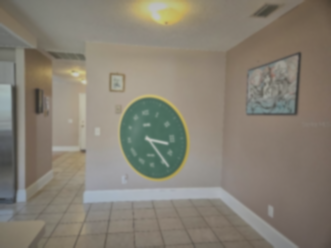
3:24
